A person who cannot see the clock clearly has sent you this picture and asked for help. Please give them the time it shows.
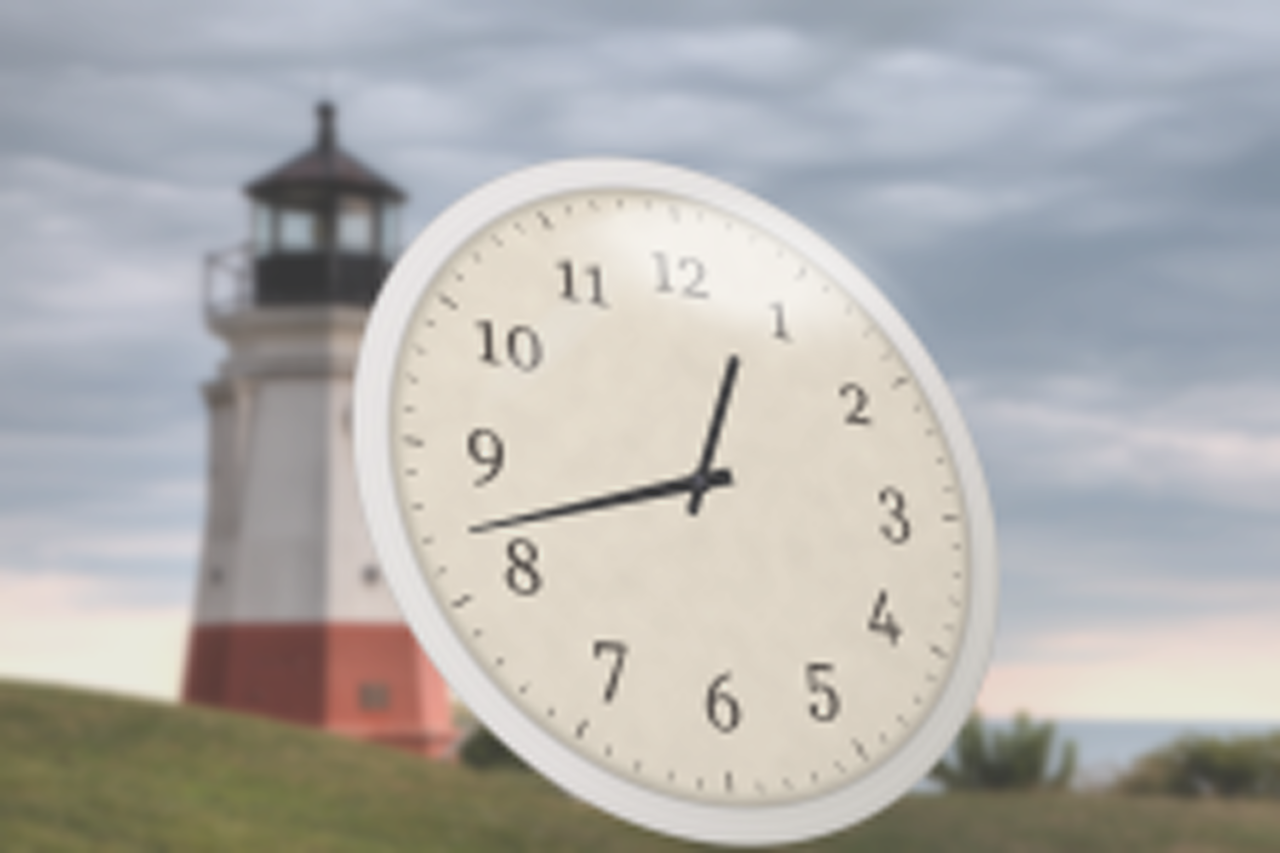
12:42
